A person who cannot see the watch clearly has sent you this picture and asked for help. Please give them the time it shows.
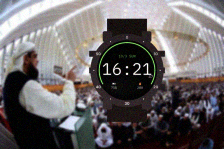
16:21
